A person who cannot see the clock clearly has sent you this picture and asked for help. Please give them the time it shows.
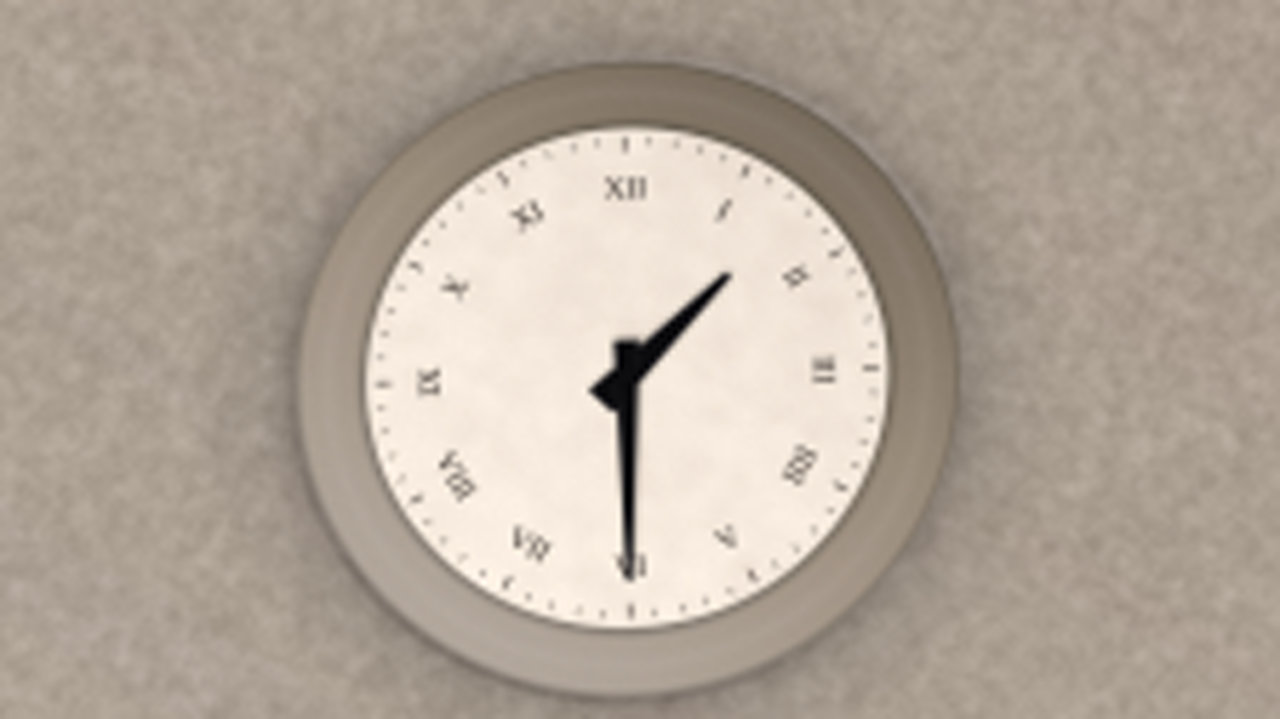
1:30
